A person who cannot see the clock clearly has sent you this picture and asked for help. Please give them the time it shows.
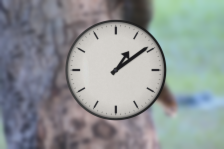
1:09
